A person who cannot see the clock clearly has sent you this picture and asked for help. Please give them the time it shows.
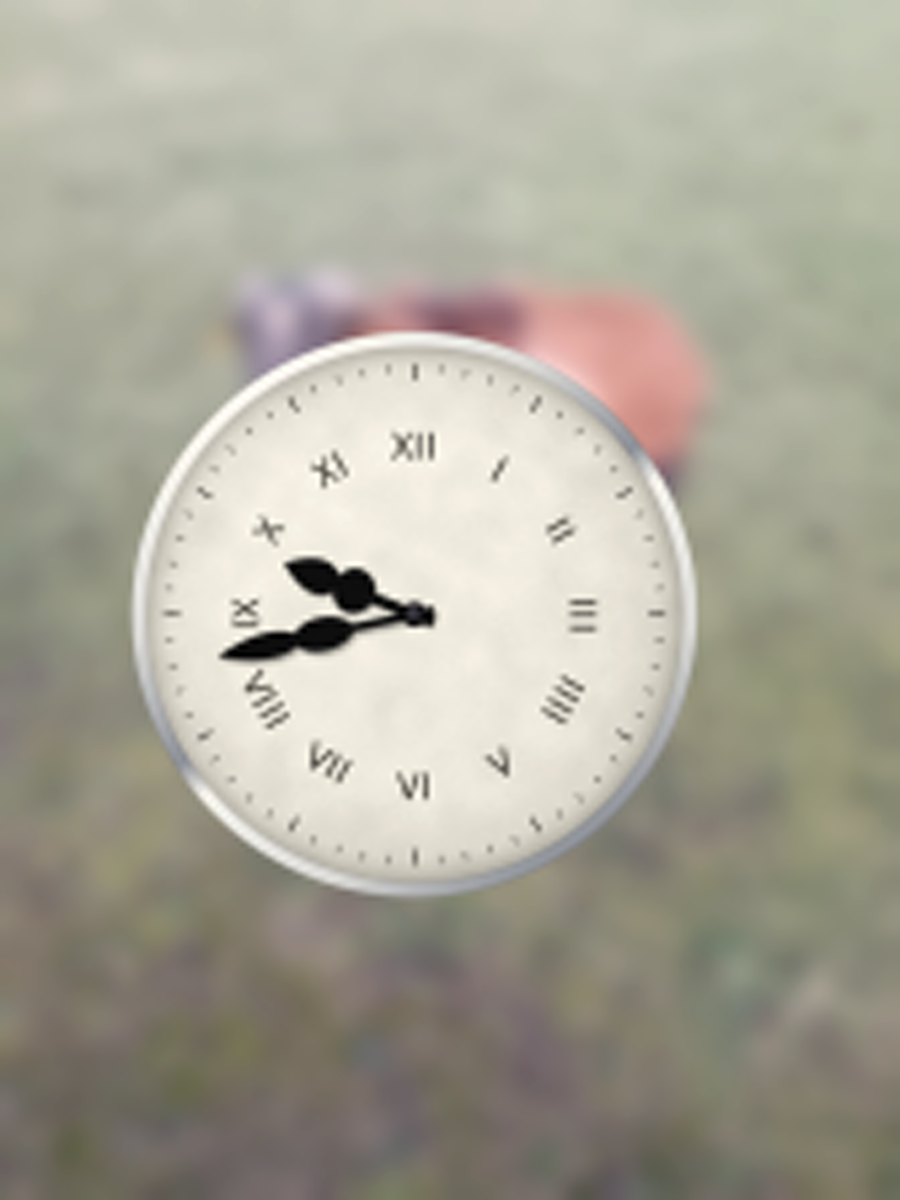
9:43
